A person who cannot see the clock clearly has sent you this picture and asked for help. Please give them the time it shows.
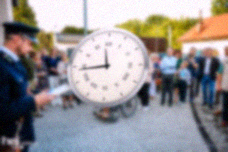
11:44
